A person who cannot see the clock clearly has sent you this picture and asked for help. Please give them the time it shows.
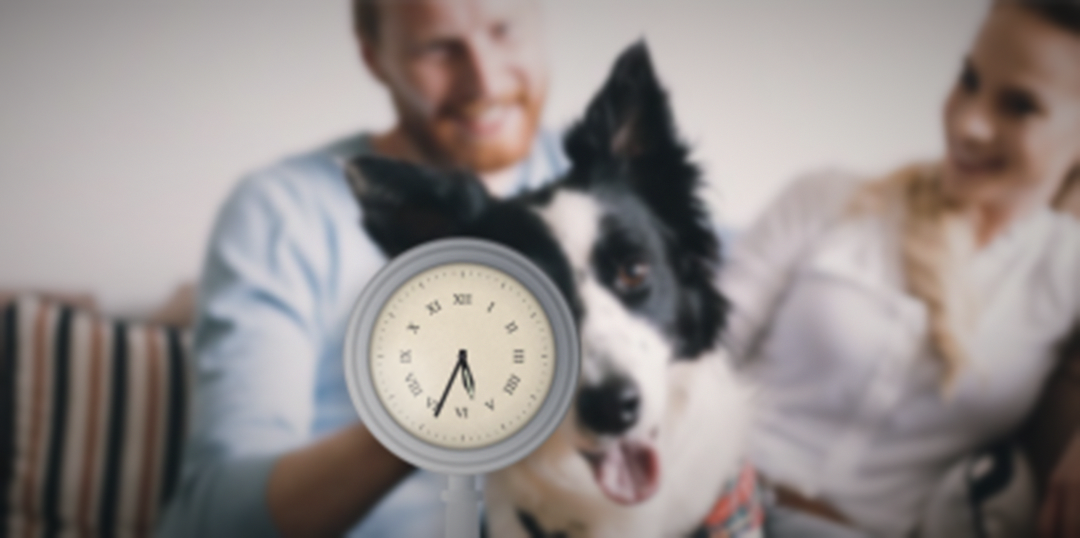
5:34
